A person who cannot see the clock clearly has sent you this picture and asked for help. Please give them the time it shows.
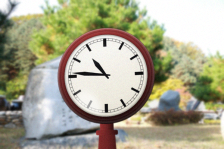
10:46
